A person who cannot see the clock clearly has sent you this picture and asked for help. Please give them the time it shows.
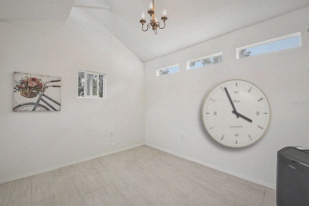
3:56
